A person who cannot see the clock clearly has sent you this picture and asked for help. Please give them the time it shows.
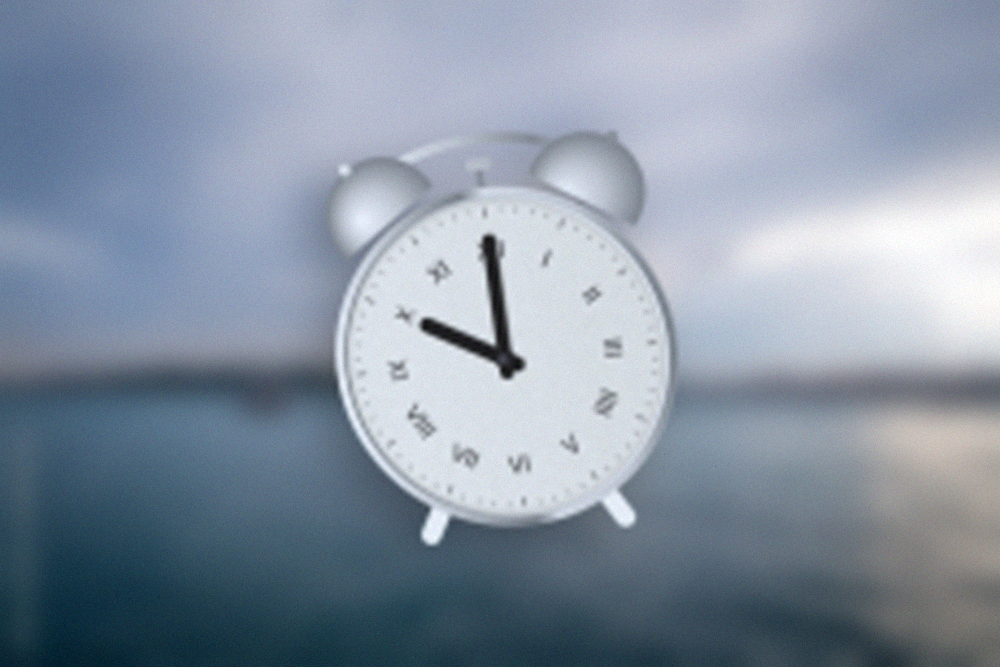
10:00
